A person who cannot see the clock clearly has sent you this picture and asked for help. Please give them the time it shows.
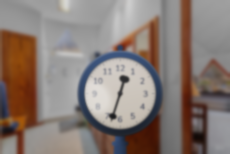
12:33
